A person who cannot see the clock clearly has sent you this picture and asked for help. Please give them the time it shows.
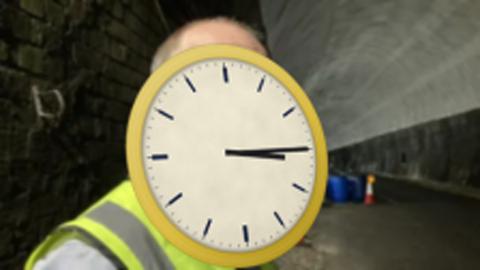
3:15
